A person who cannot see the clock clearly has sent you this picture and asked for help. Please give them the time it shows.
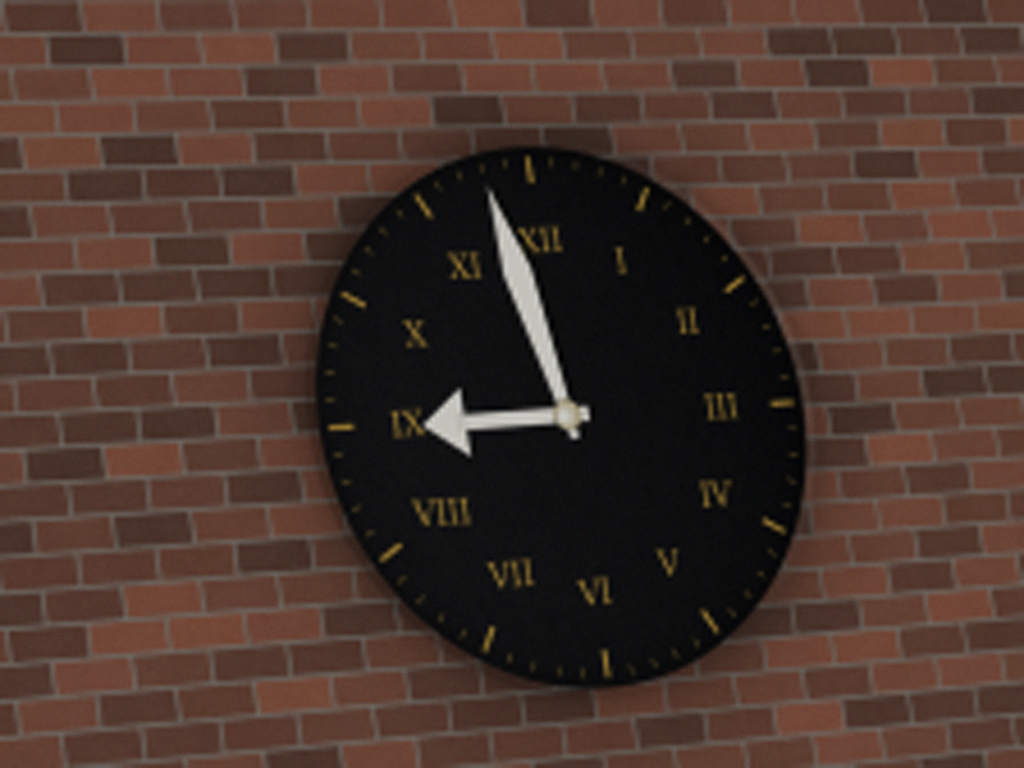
8:58
